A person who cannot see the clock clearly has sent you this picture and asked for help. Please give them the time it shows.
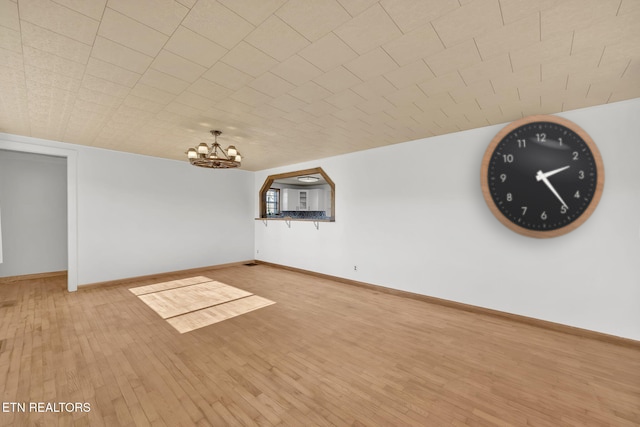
2:24
